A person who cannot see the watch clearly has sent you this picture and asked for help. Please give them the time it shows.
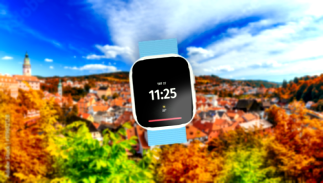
11:25
